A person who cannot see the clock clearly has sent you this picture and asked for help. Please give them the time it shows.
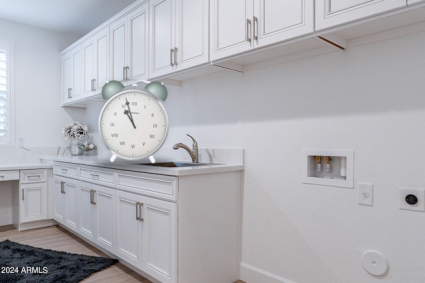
10:57
